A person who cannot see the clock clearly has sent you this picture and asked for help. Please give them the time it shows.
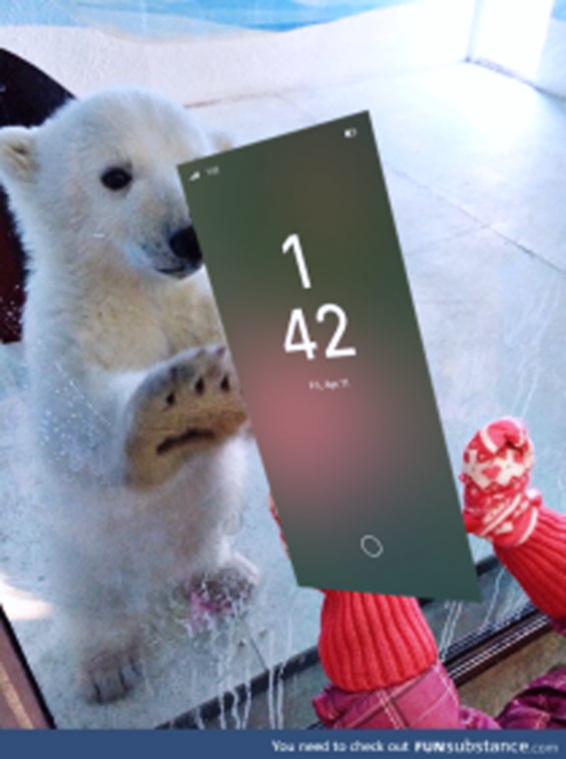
1:42
